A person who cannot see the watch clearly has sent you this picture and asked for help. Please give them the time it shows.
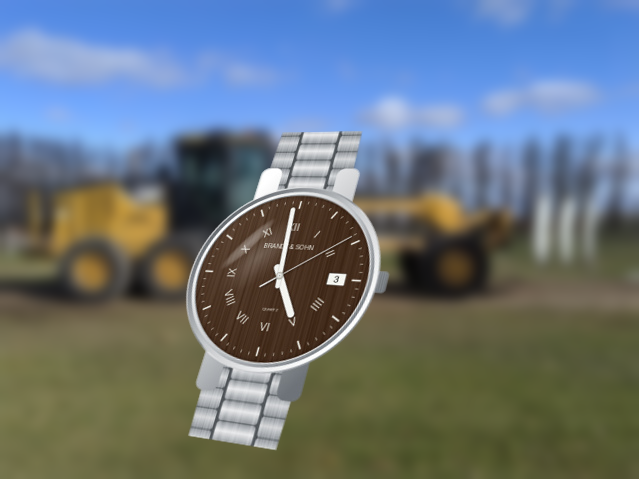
4:59:09
